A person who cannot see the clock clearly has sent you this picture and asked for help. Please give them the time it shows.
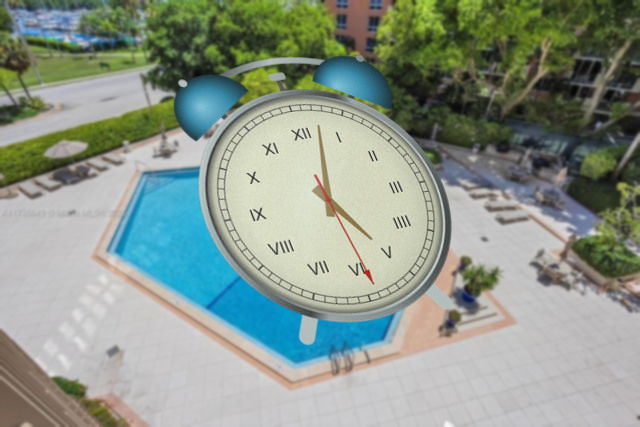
5:02:29
